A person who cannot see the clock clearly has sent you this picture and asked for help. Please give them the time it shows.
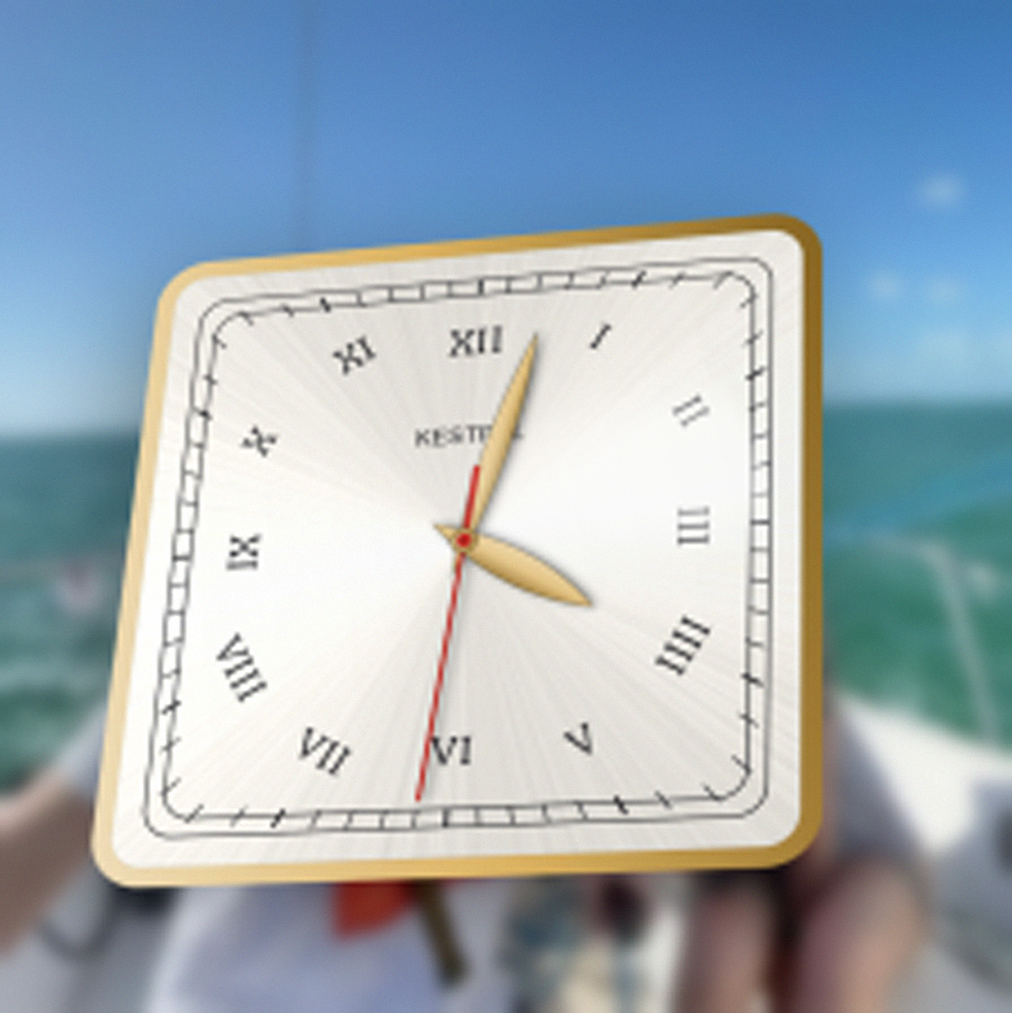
4:02:31
